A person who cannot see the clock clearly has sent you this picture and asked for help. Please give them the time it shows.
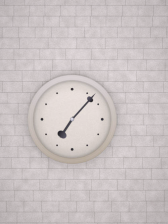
7:07
